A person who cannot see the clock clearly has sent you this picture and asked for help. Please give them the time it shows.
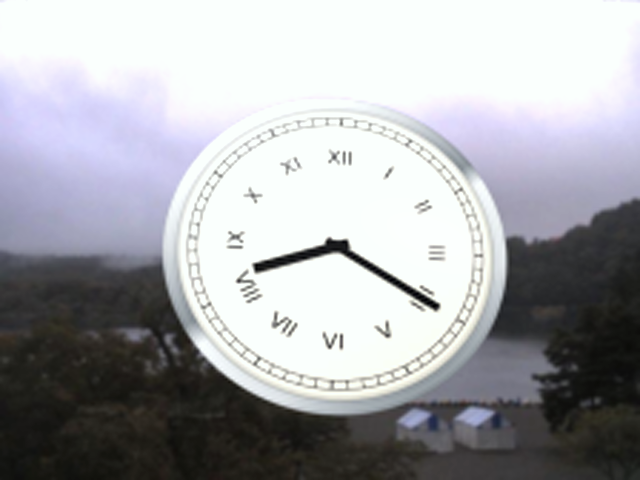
8:20
